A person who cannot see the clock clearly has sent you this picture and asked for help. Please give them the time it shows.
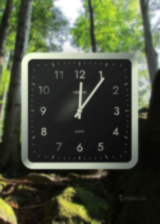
12:06
